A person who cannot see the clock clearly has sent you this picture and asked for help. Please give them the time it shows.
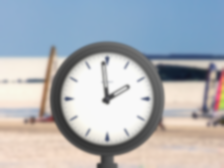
1:59
